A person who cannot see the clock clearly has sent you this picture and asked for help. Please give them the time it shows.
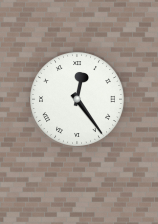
12:24
